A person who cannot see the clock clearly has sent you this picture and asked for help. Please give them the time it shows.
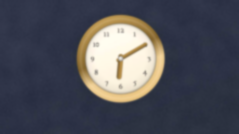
6:10
